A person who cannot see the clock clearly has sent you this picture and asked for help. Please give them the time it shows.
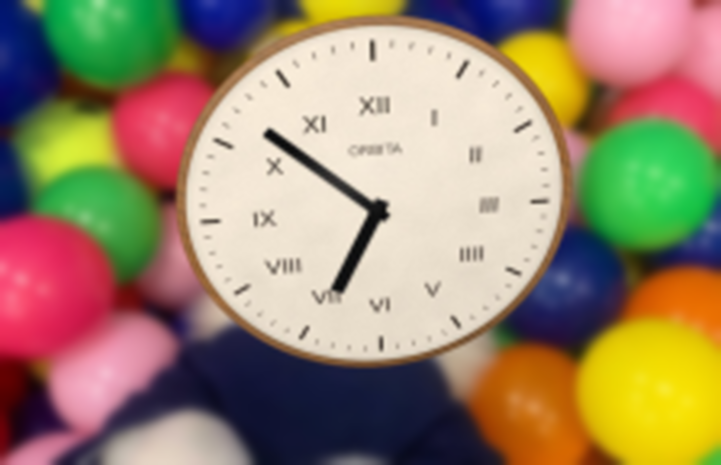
6:52
